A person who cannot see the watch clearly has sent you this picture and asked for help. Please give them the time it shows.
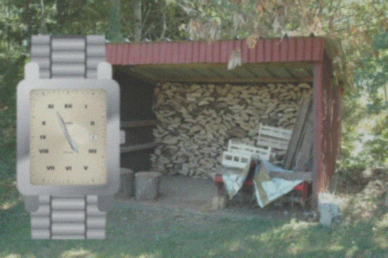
4:56
